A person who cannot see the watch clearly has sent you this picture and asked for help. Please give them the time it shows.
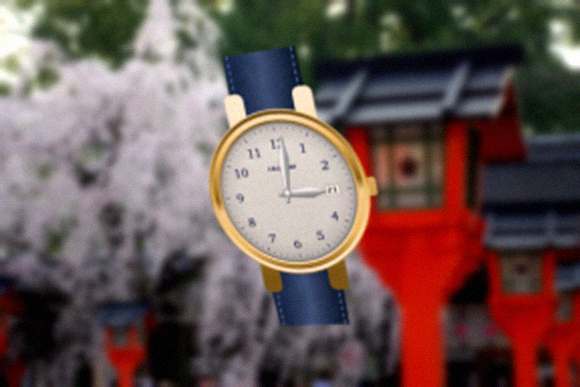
3:01
